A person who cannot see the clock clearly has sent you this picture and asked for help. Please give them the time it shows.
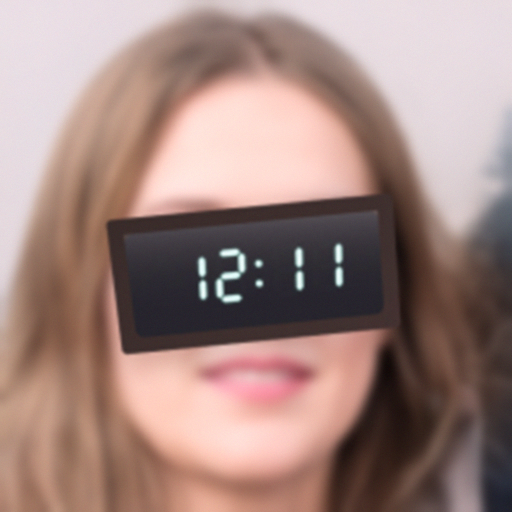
12:11
